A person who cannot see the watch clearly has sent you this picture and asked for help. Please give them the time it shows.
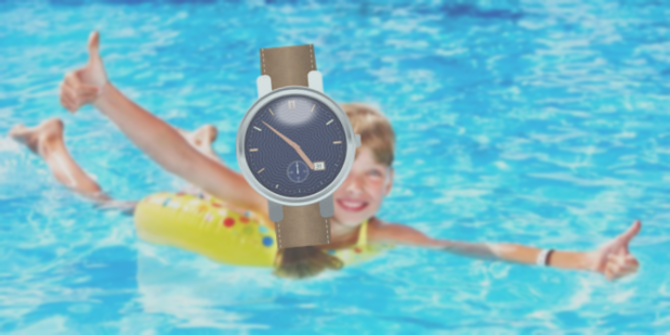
4:52
